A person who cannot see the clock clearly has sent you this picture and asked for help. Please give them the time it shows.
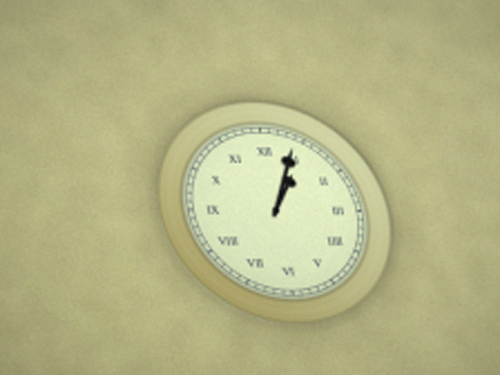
1:04
